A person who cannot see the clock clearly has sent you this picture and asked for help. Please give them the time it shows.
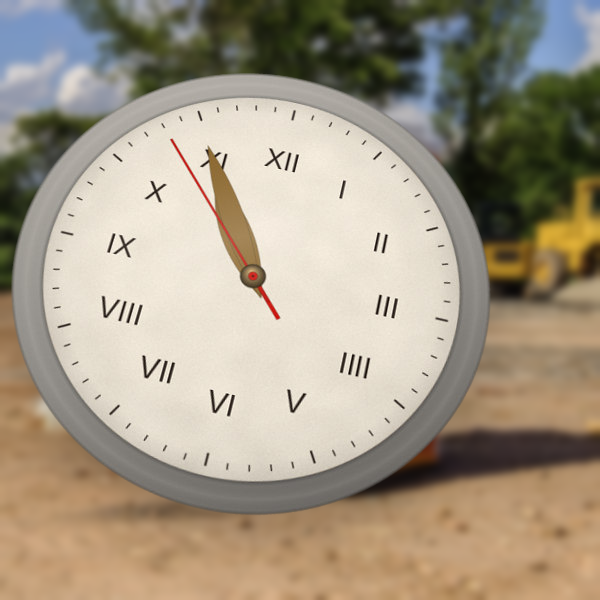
10:54:53
